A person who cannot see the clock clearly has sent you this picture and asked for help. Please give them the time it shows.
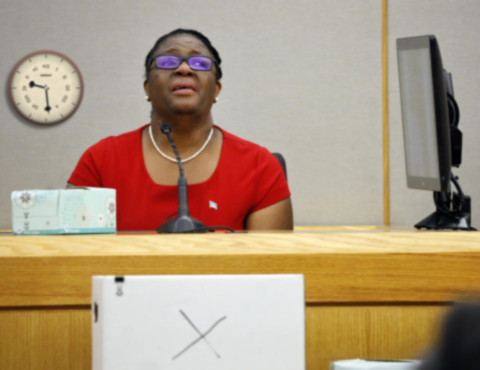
9:29
